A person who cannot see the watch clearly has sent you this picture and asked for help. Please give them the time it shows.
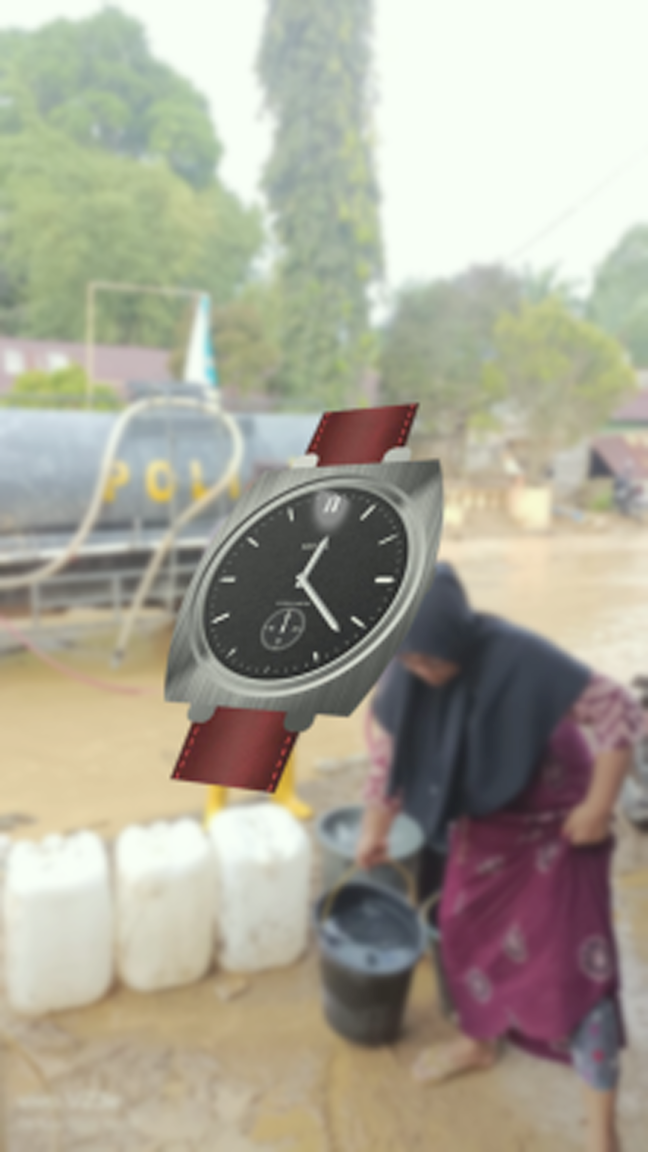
12:22
